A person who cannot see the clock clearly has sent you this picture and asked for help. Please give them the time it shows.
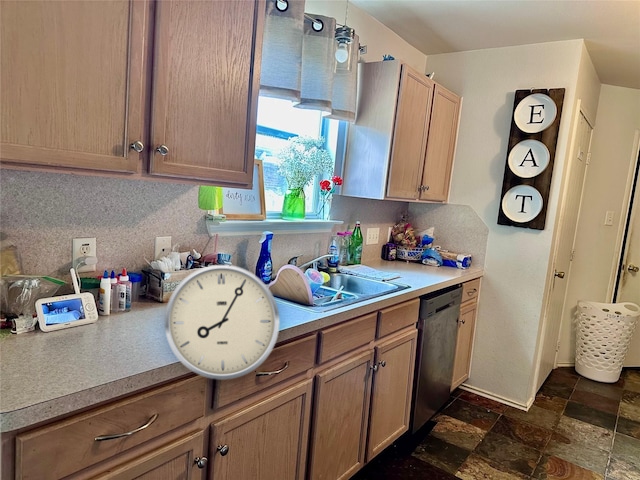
8:05
